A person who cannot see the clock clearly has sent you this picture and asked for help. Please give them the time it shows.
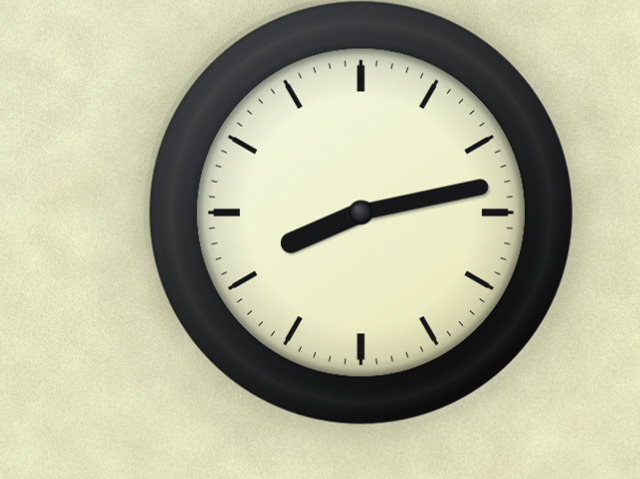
8:13
